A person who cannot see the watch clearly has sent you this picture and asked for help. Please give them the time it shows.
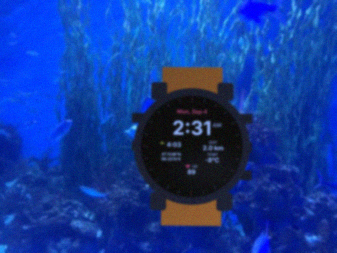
2:31
